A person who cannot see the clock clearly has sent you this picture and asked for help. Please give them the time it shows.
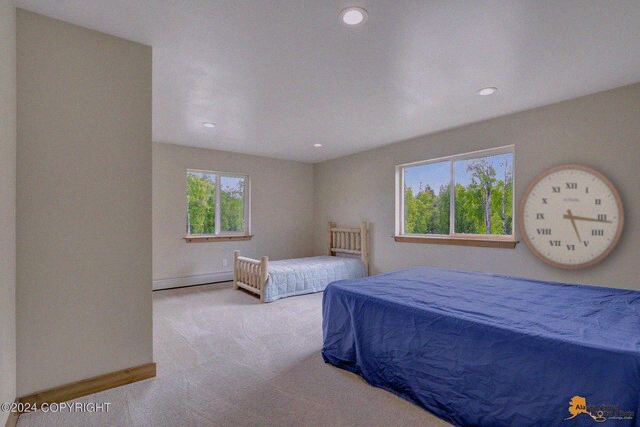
5:16
